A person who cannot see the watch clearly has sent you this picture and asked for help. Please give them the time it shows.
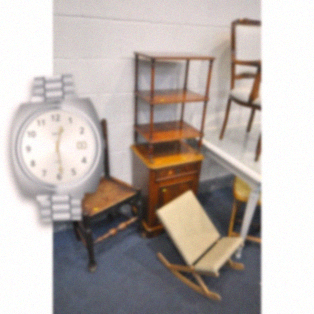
12:29
